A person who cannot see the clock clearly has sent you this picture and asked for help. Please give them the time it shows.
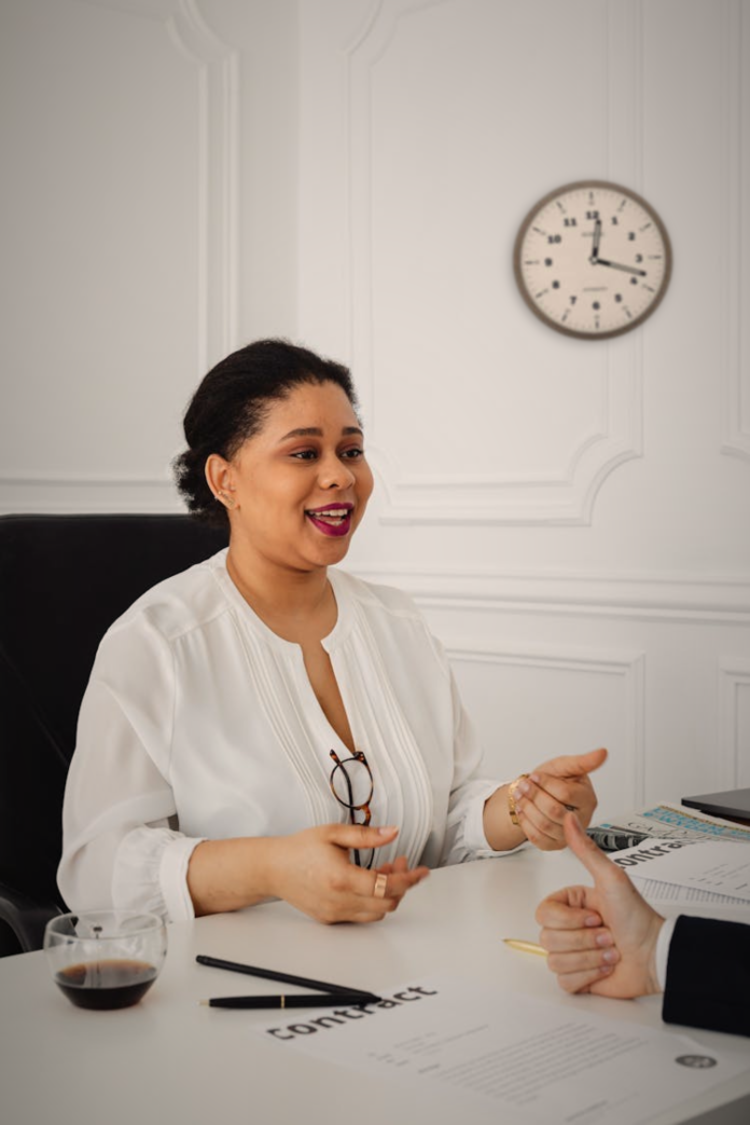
12:18
